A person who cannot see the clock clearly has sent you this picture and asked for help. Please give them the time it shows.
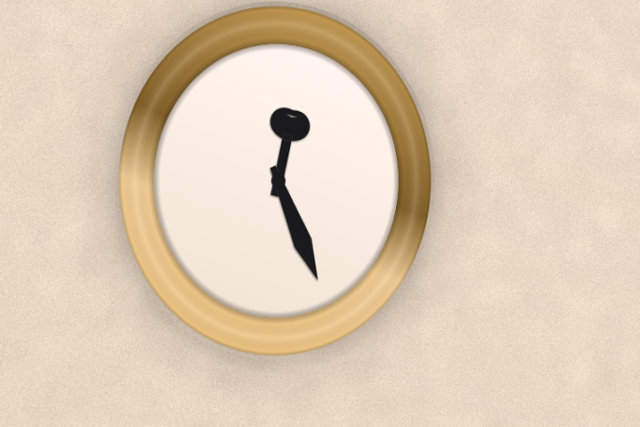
12:26
